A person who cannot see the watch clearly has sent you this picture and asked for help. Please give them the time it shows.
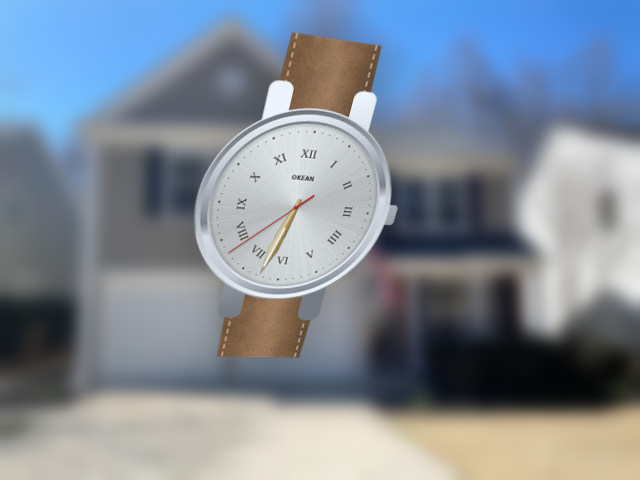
6:32:38
